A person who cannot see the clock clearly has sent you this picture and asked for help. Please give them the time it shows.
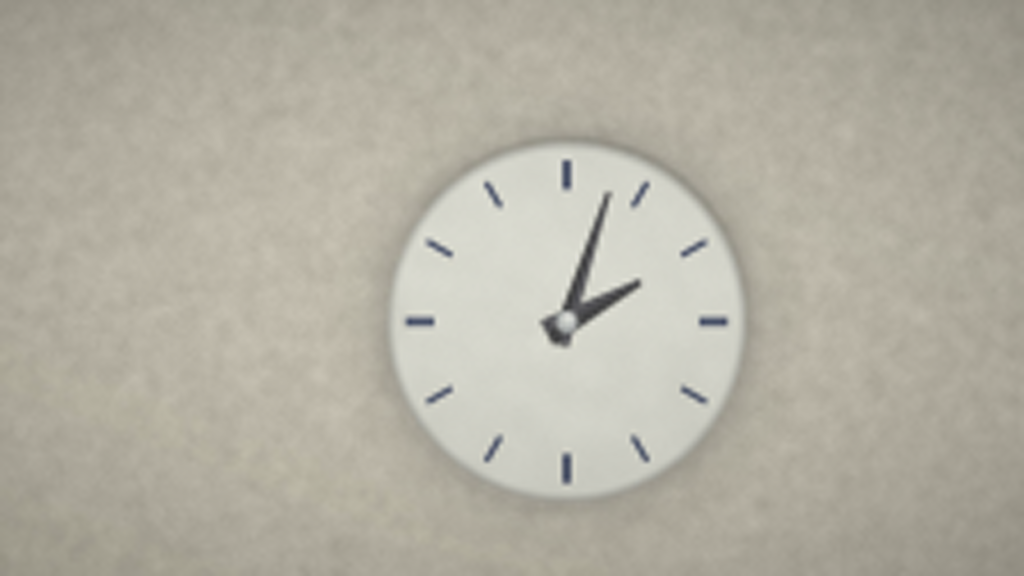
2:03
